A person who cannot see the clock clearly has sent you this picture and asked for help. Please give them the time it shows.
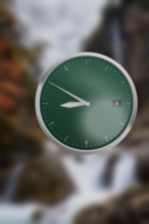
8:50
